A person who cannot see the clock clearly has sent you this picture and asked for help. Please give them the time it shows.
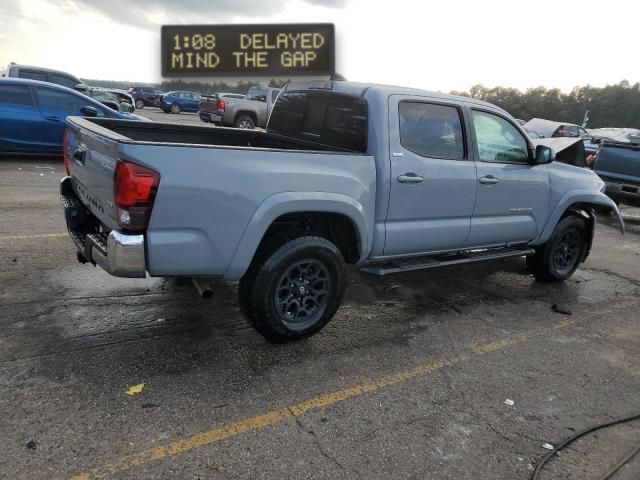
1:08
